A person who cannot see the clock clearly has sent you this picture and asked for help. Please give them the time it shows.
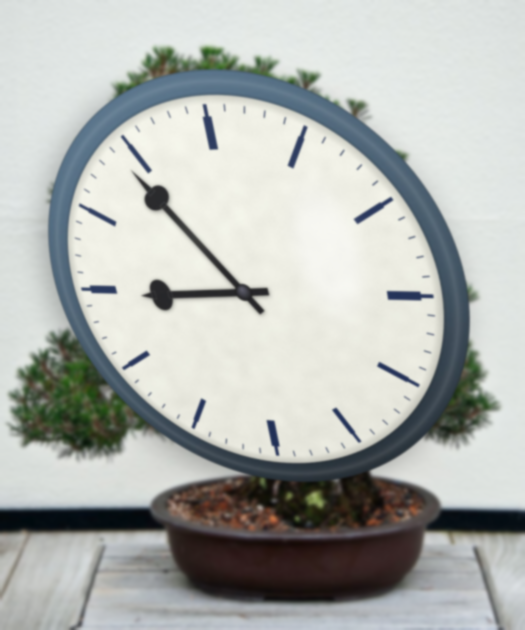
8:54
